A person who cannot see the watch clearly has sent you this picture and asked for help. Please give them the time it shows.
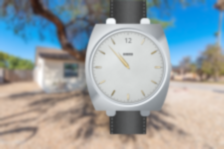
10:53
